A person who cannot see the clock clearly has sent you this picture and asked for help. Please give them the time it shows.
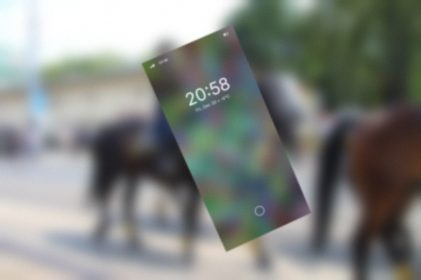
20:58
